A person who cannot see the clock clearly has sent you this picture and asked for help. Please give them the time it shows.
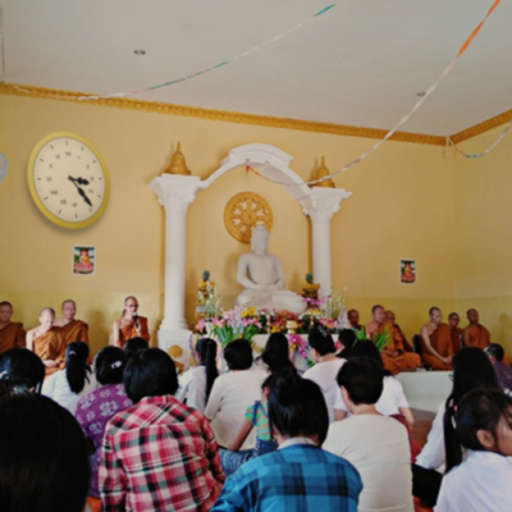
3:24
